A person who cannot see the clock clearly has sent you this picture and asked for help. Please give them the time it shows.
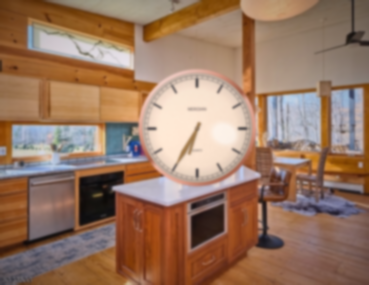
6:35
